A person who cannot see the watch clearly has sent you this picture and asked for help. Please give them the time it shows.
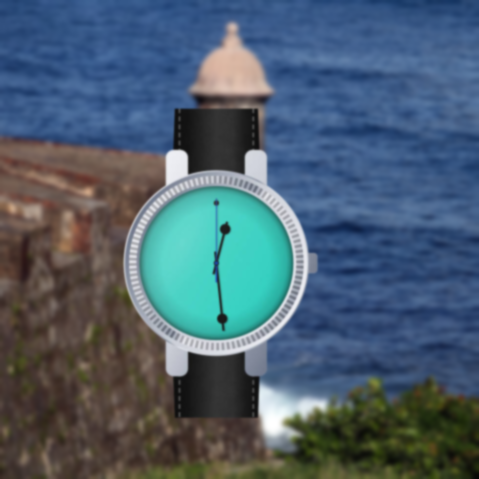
12:29:00
